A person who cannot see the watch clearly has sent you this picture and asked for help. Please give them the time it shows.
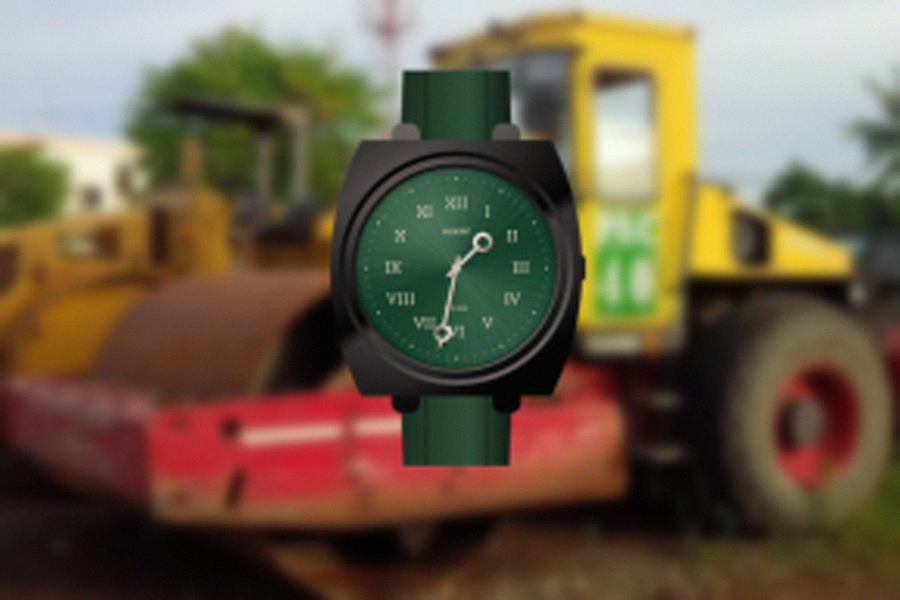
1:32
